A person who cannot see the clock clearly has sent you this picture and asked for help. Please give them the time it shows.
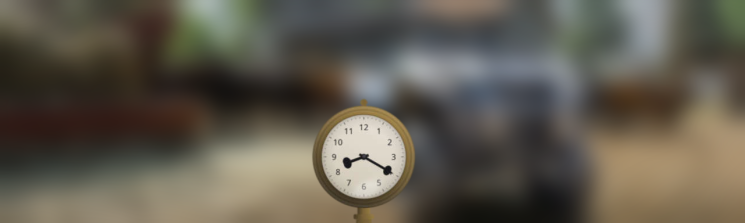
8:20
